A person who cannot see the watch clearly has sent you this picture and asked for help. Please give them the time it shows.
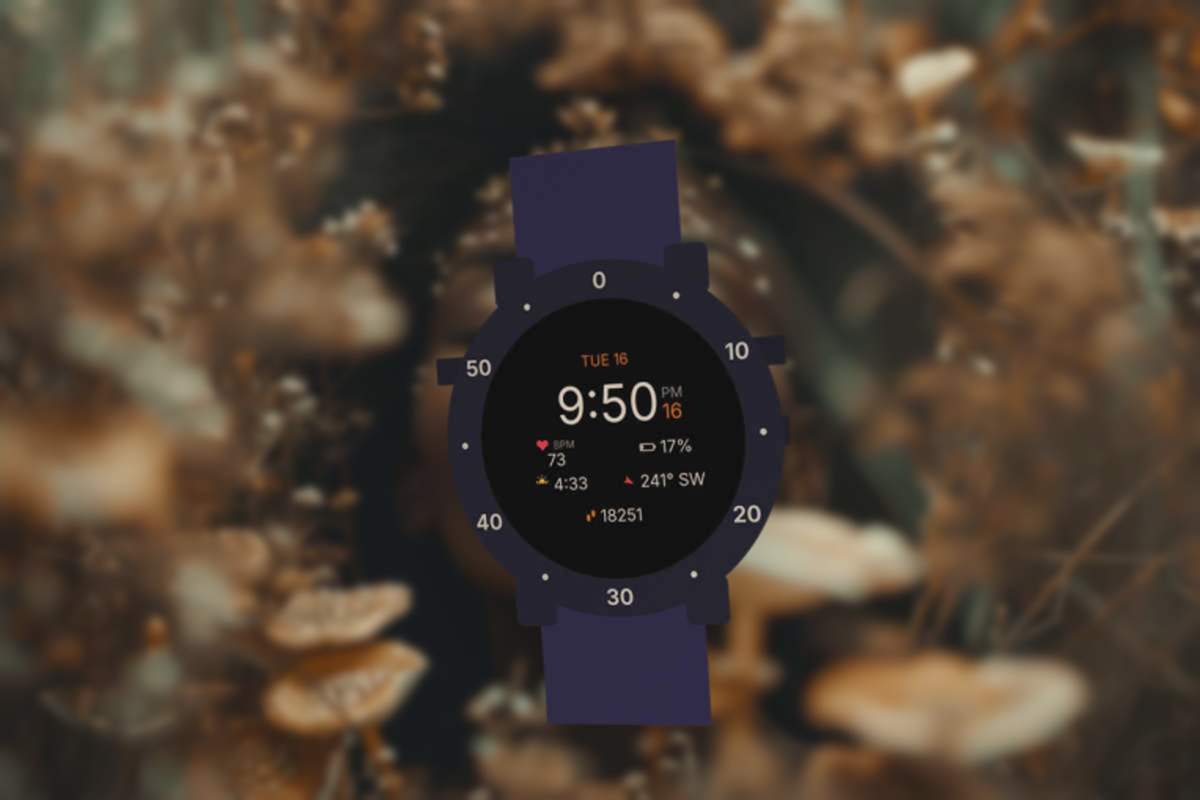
9:50:16
